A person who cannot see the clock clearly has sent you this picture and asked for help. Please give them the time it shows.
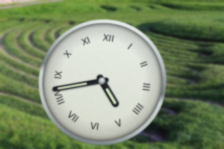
4:42
